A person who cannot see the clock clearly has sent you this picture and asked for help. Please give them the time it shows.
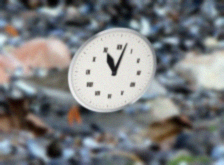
11:02
